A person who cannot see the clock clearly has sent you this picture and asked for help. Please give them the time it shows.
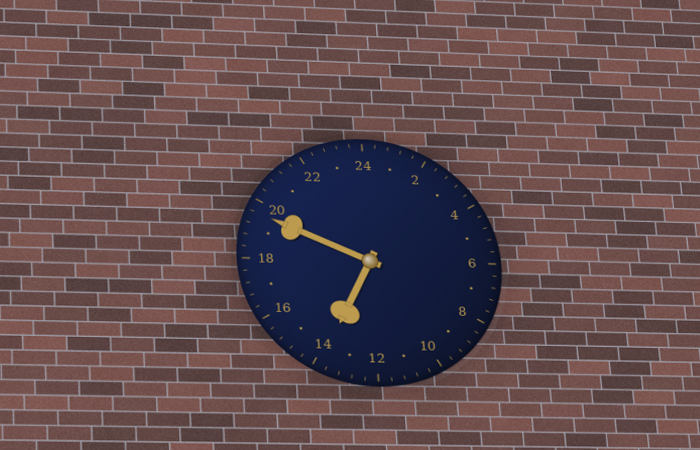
13:49
